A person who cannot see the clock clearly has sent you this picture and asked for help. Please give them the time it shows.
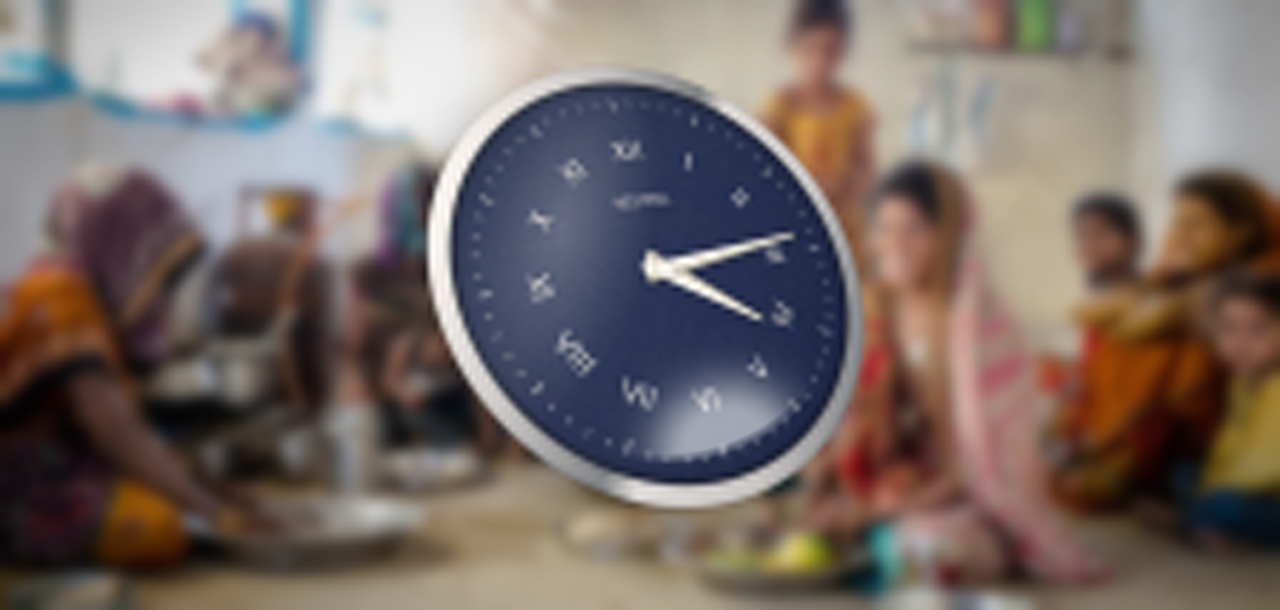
4:14
